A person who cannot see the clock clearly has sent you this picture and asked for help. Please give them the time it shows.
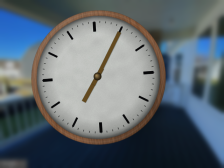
7:05
